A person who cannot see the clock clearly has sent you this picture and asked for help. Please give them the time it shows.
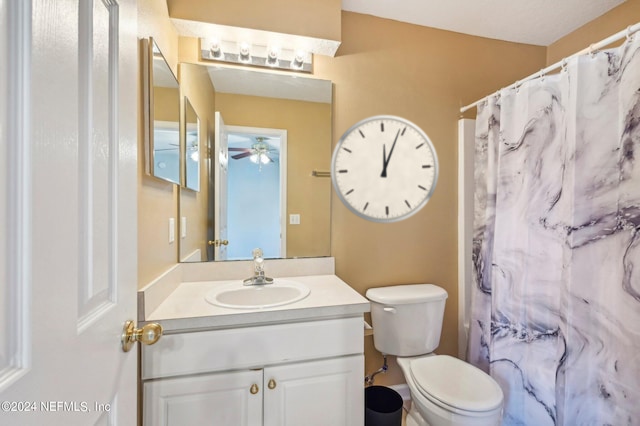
12:04
